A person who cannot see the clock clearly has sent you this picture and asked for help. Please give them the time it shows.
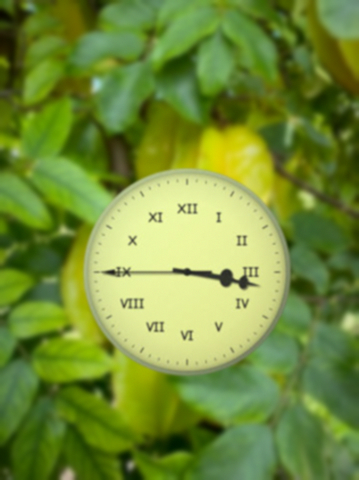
3:16:45
